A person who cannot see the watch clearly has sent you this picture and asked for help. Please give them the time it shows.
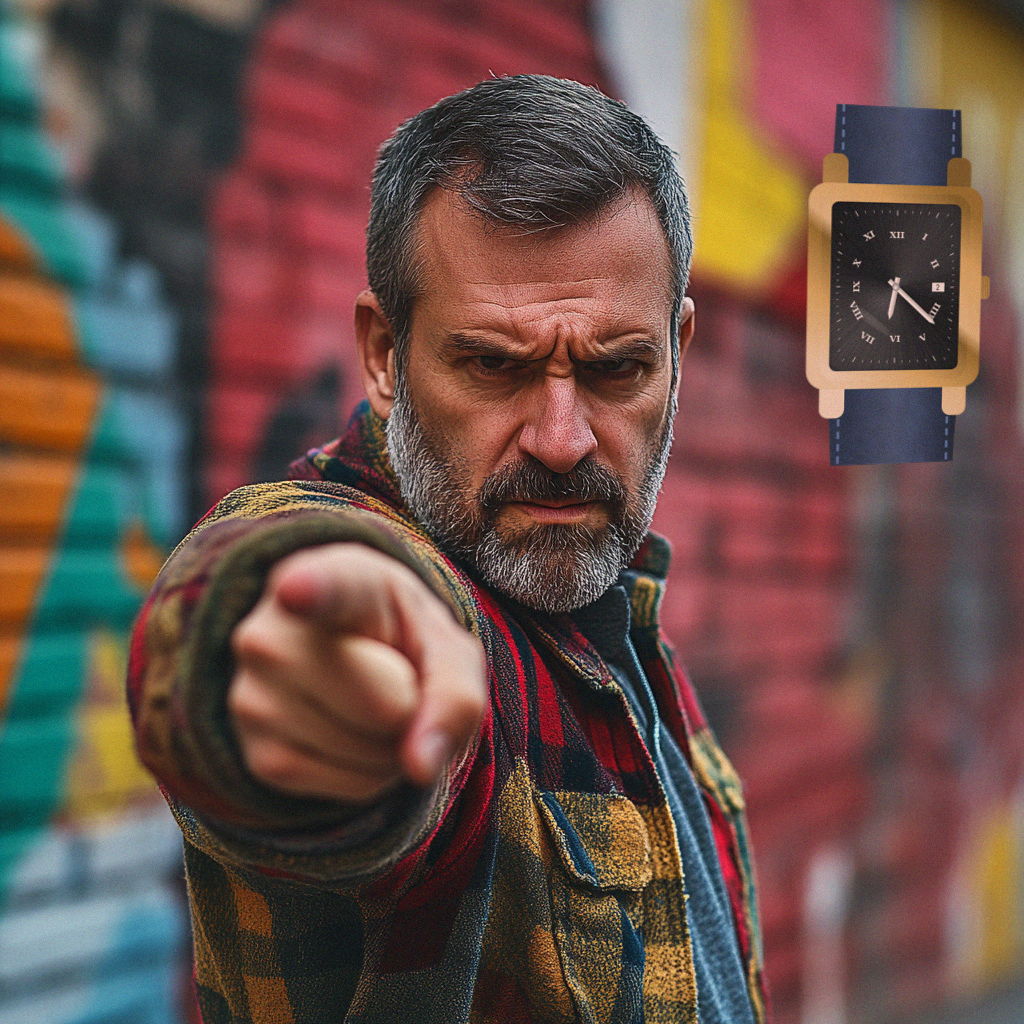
6:22
